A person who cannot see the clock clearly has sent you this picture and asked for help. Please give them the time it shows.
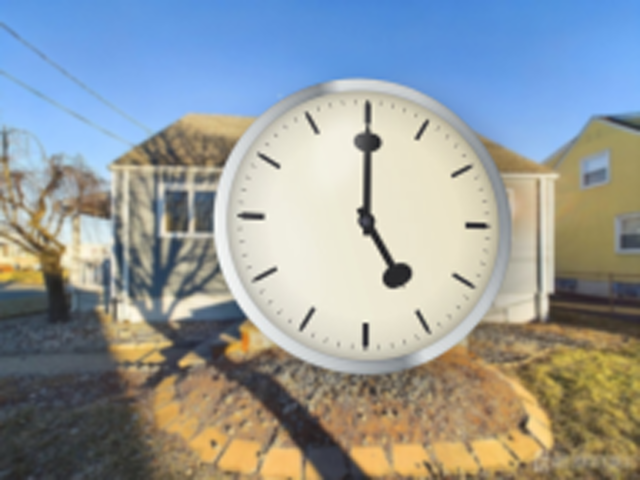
5:00
